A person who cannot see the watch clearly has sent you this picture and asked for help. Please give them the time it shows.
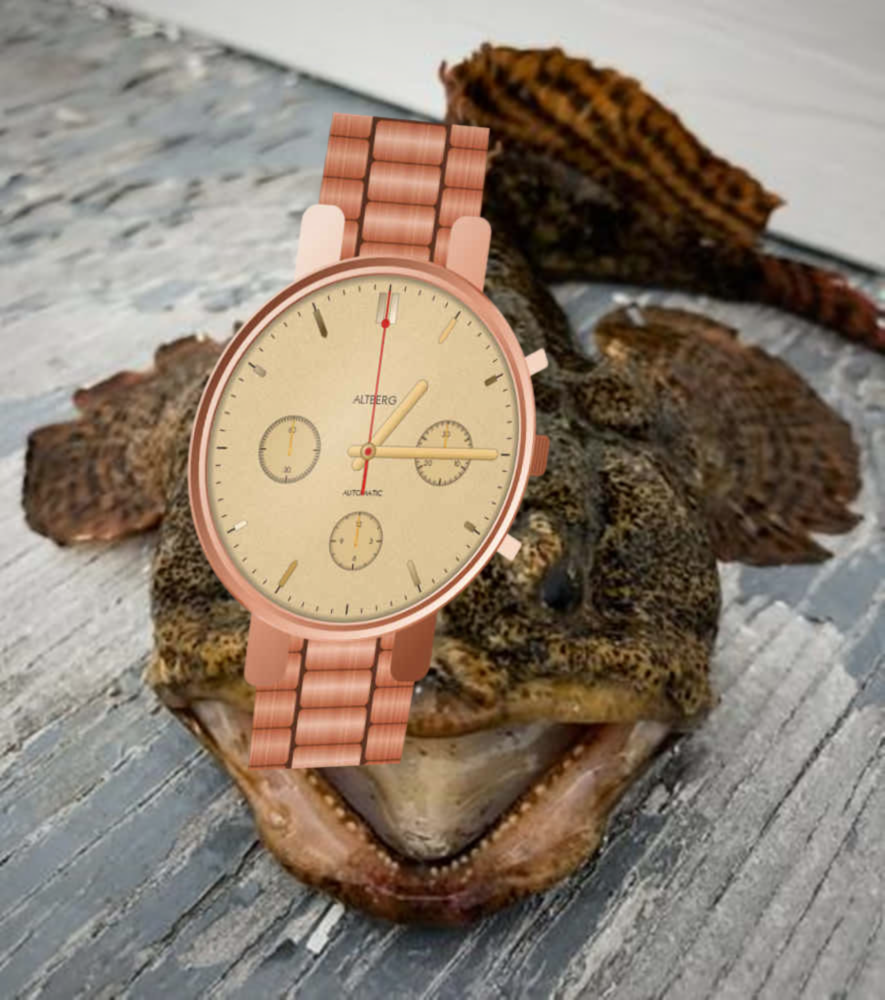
1:15
